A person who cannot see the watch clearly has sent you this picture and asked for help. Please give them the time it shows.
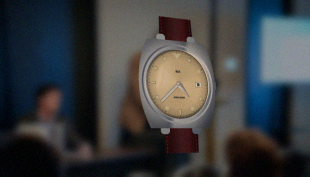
4:38
